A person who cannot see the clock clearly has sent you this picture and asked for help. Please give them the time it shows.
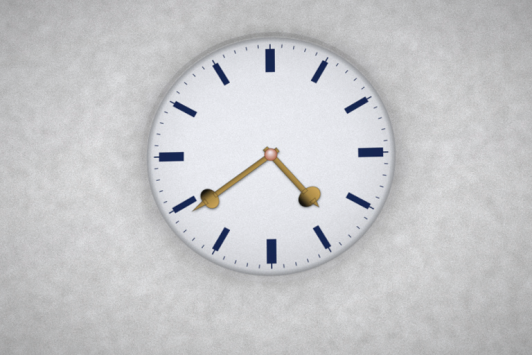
4:39
